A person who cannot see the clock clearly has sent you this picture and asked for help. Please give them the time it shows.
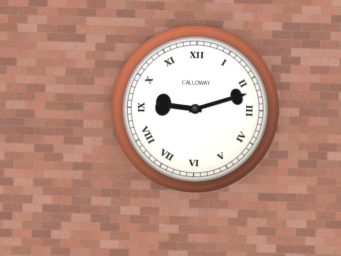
9:12
